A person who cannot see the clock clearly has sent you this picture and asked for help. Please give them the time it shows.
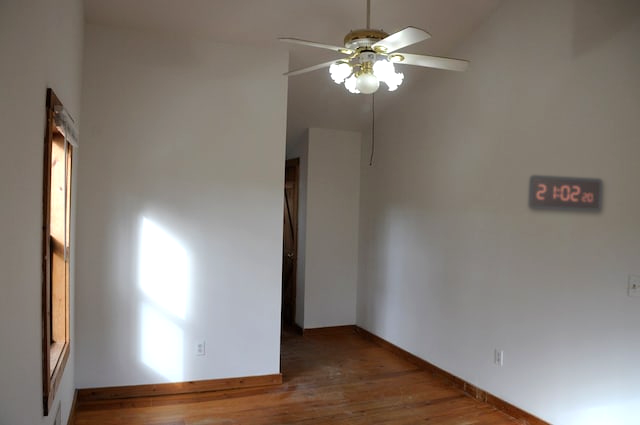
21:02
